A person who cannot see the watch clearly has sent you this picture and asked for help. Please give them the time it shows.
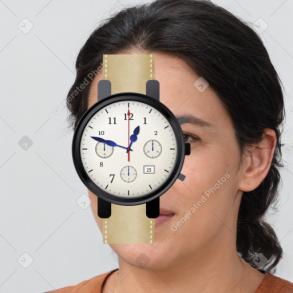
12:48
